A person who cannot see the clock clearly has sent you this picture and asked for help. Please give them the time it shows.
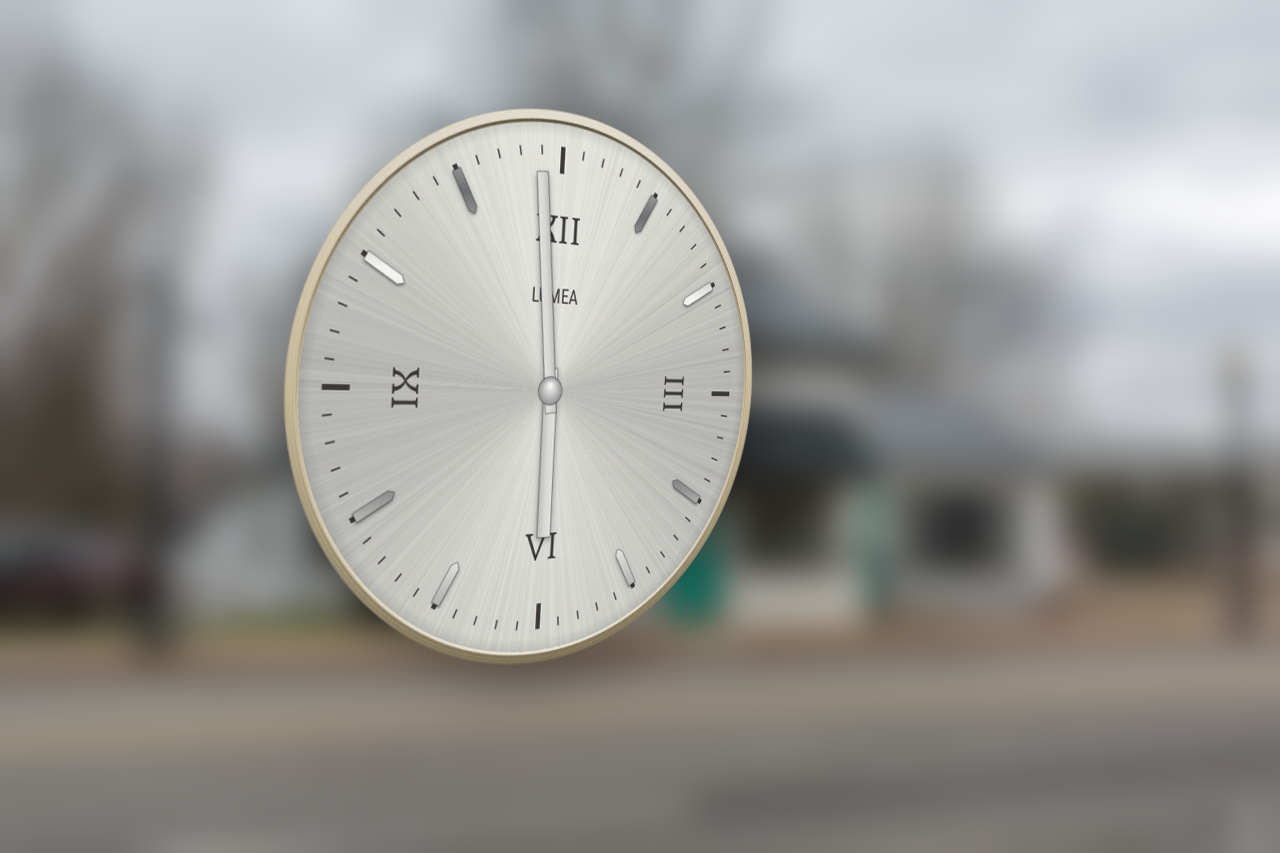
5:59
